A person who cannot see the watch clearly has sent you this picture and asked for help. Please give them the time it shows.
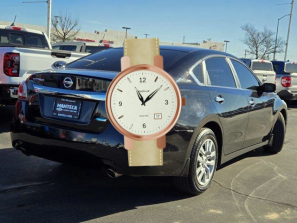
11:08
